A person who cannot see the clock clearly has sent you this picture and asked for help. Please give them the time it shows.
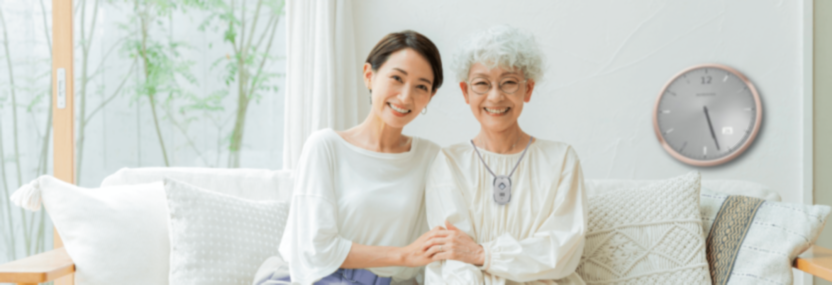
5:27
